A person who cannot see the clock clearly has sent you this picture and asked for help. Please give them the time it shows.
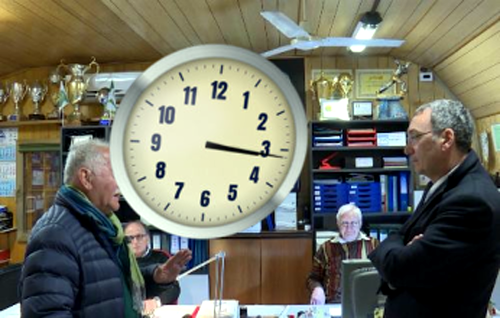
3:16
